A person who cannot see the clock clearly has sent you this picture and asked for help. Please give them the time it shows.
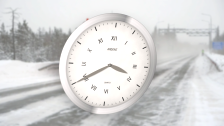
3:40
